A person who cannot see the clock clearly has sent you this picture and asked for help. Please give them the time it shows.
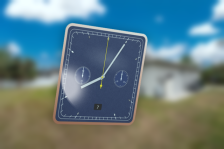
8:05
